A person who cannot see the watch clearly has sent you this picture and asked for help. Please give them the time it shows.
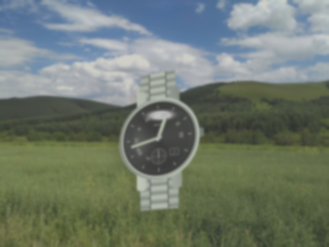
12:43
